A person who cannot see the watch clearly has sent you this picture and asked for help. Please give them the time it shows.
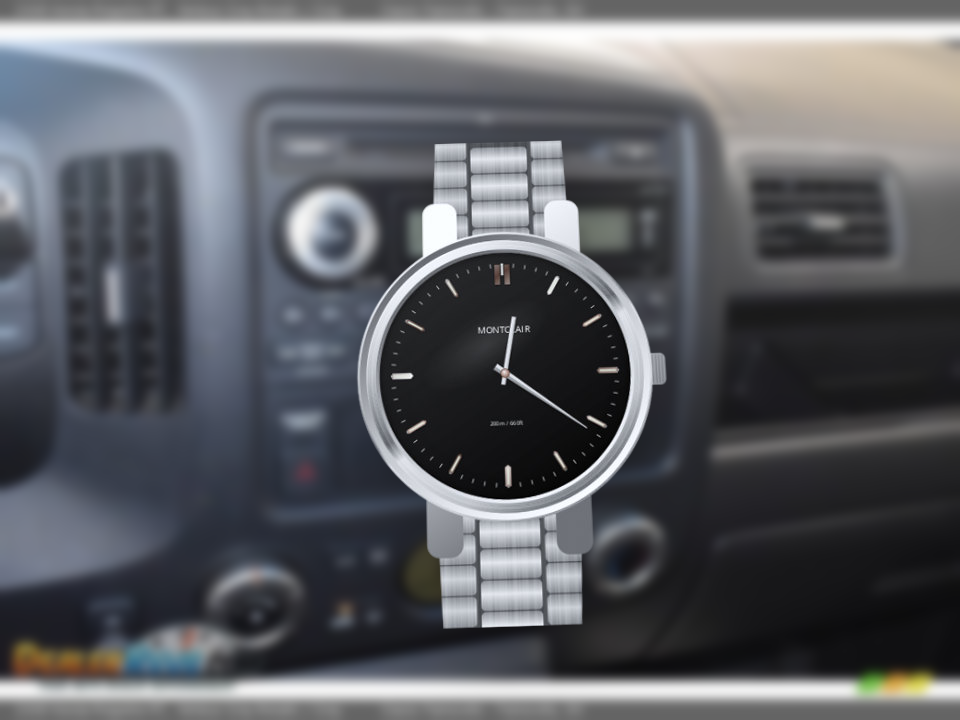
12:21
